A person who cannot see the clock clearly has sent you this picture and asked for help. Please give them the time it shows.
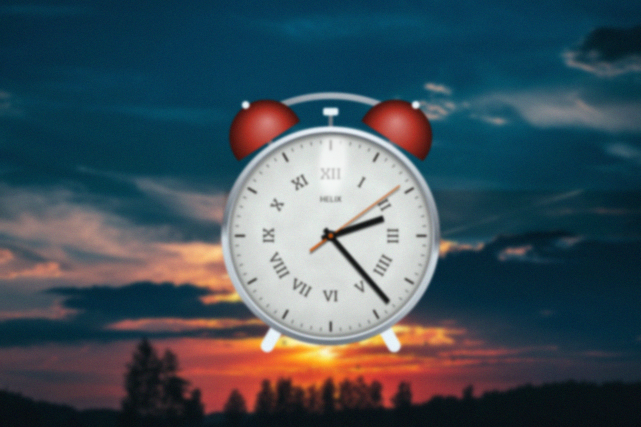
2:23:09
